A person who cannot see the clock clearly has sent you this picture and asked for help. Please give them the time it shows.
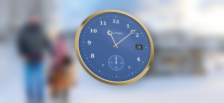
11:08
